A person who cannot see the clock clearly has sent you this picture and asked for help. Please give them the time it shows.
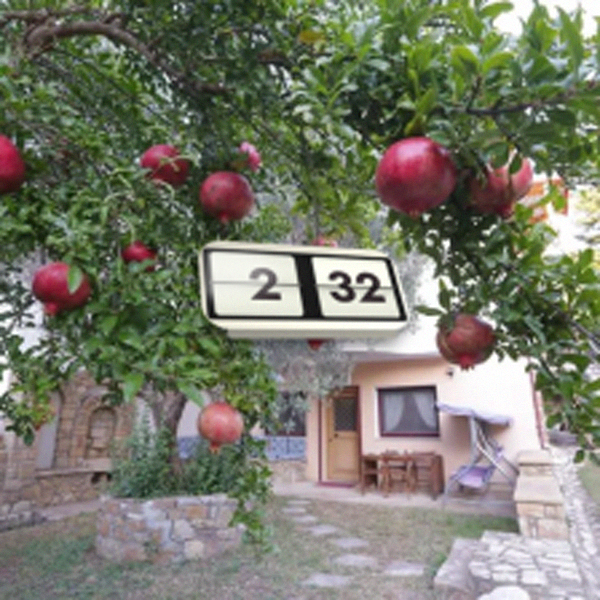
2:32
